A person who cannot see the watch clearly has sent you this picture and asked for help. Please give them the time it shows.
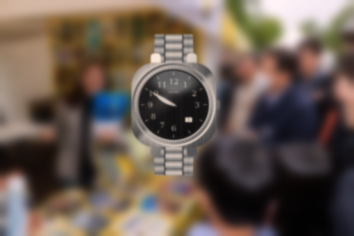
9:50
